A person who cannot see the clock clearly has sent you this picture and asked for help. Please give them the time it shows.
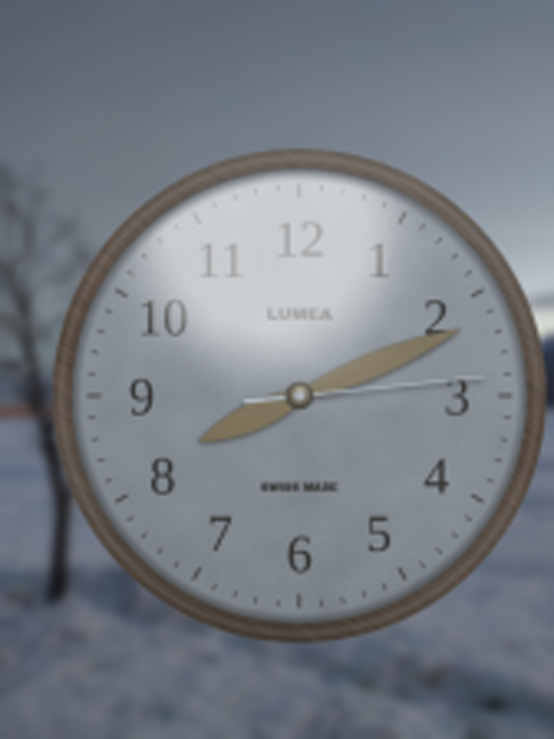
8:11:14
